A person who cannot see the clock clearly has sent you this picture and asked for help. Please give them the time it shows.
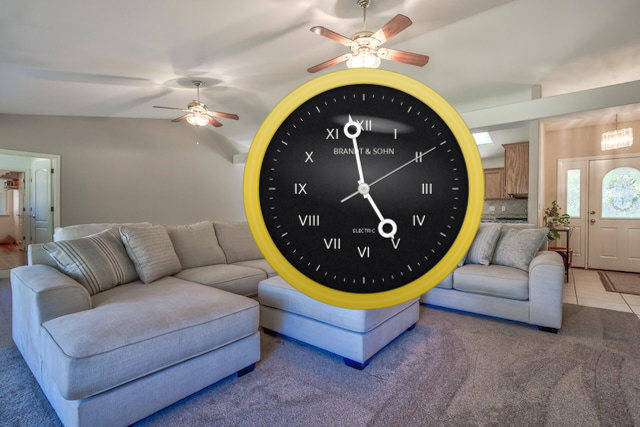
4:58:10
